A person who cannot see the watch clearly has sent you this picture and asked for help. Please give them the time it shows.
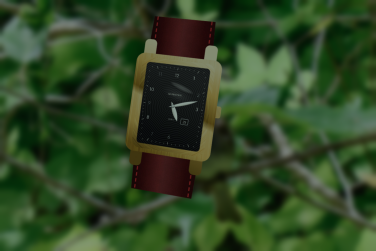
5:12
